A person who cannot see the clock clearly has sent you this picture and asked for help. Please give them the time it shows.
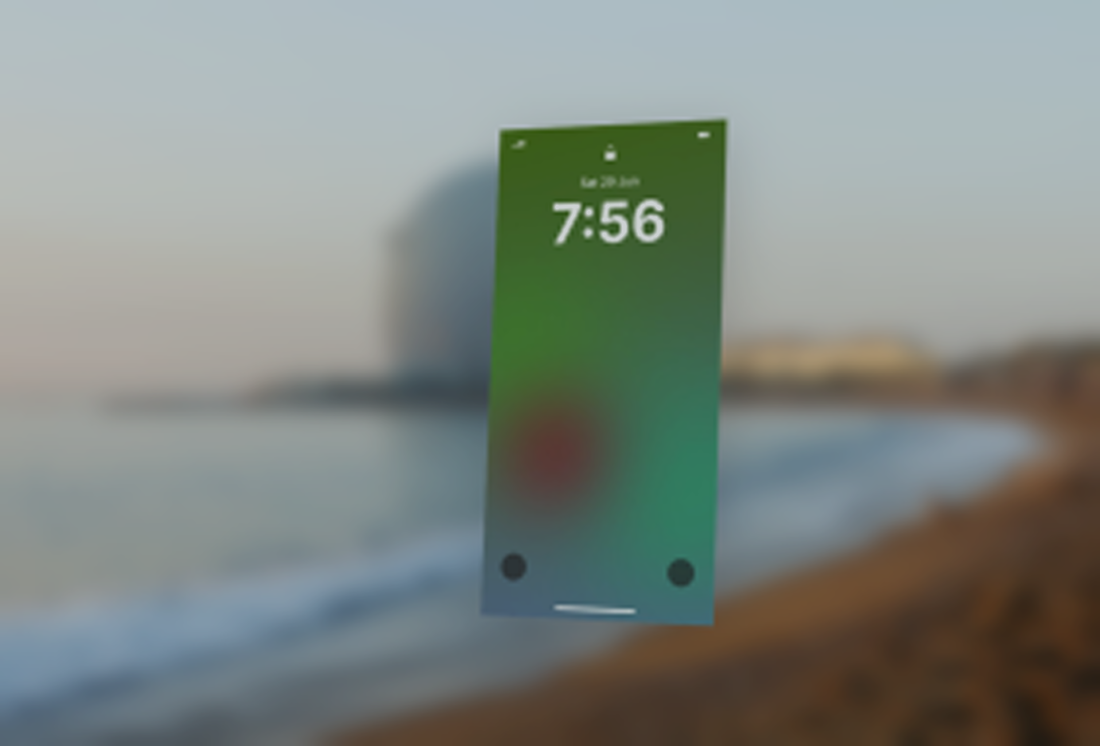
7:56
